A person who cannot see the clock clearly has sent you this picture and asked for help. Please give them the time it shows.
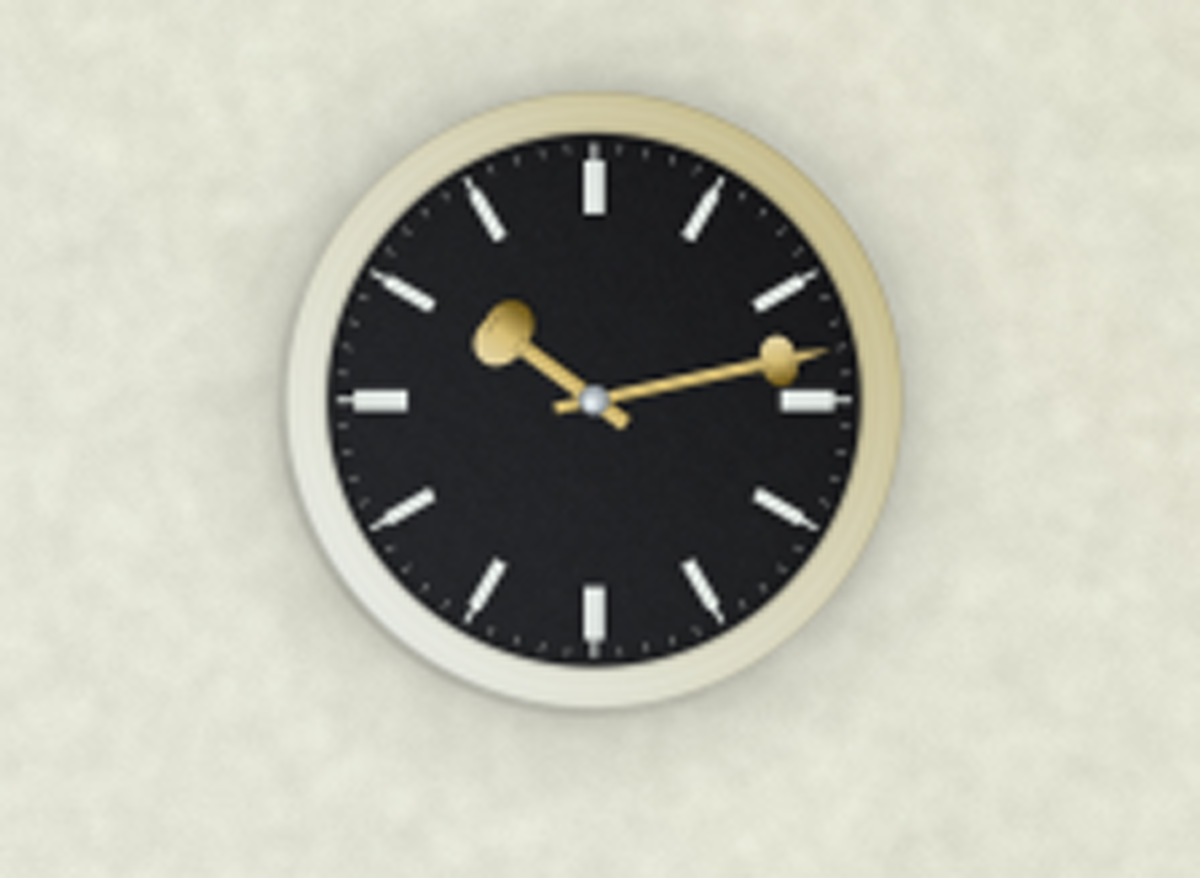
10:13
